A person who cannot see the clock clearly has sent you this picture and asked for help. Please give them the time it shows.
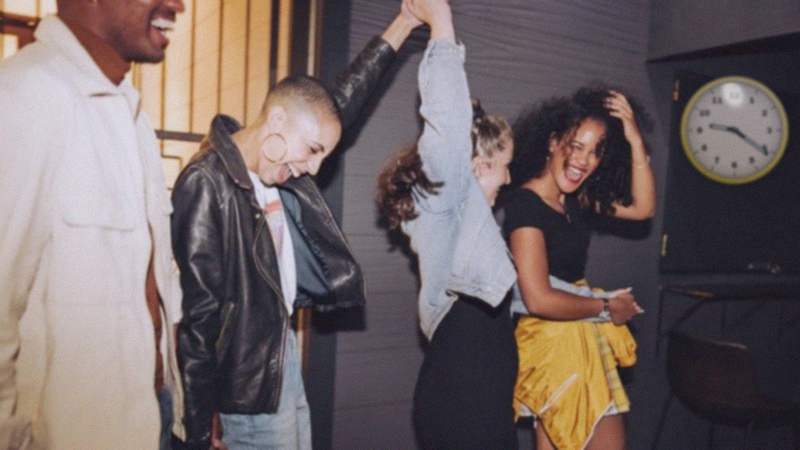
9:21
